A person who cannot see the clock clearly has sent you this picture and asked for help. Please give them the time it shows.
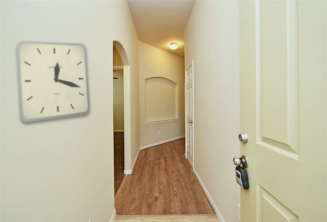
12:18
